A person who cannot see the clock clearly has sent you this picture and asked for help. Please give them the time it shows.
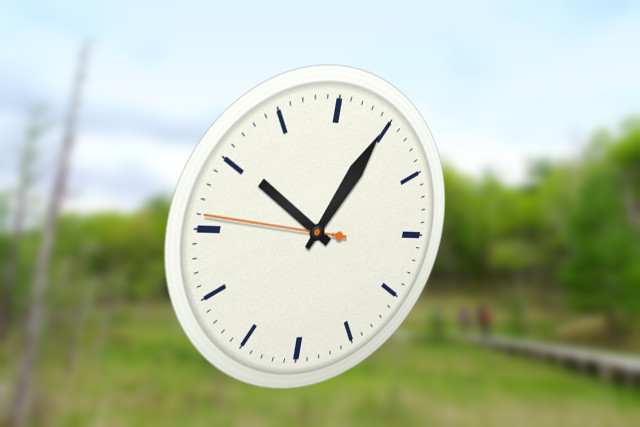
10:04:46
